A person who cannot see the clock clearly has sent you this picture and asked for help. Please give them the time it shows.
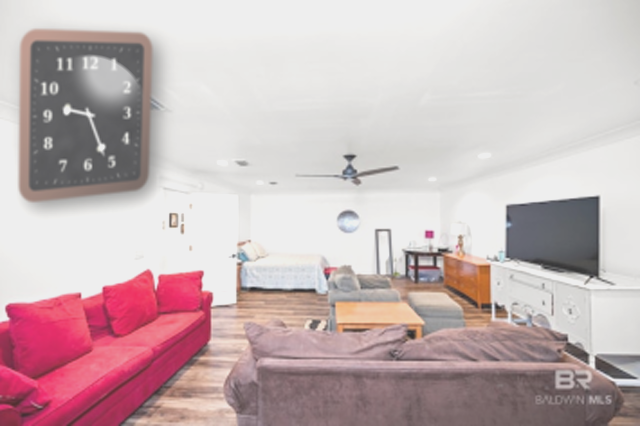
9:26
